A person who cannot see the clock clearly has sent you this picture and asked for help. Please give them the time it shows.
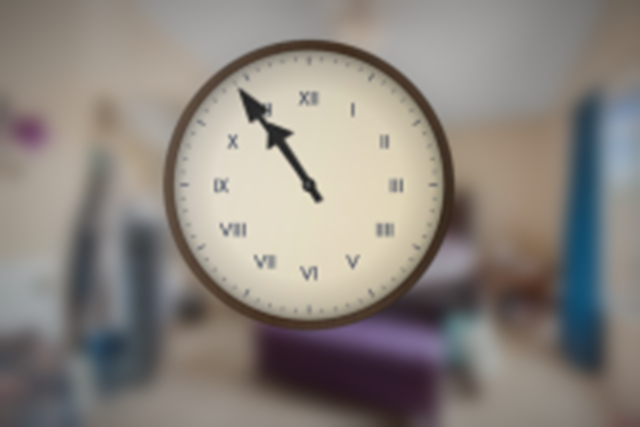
10:54
